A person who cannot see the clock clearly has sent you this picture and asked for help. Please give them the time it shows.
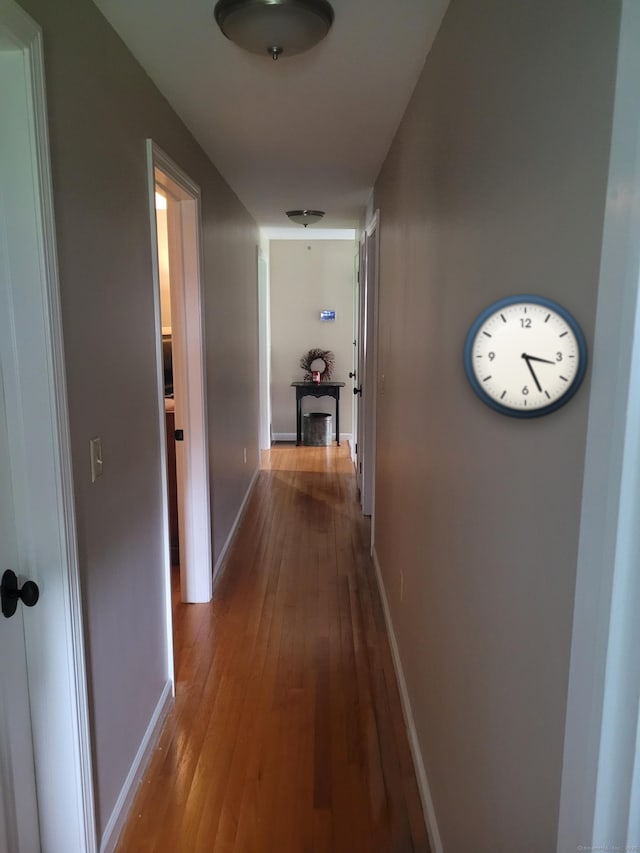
3:26
